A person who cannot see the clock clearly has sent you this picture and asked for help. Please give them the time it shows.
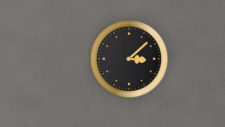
3:08
